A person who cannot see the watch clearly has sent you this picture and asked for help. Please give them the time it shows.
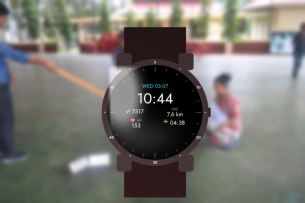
10:44
